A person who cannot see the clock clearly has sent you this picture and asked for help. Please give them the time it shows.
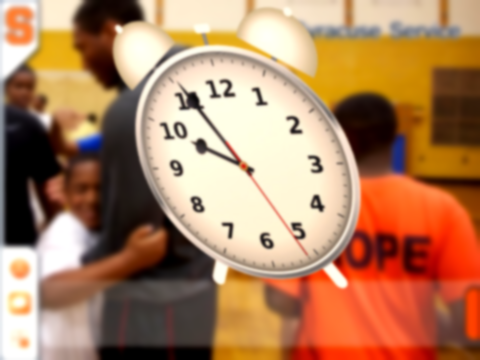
9:55:26
